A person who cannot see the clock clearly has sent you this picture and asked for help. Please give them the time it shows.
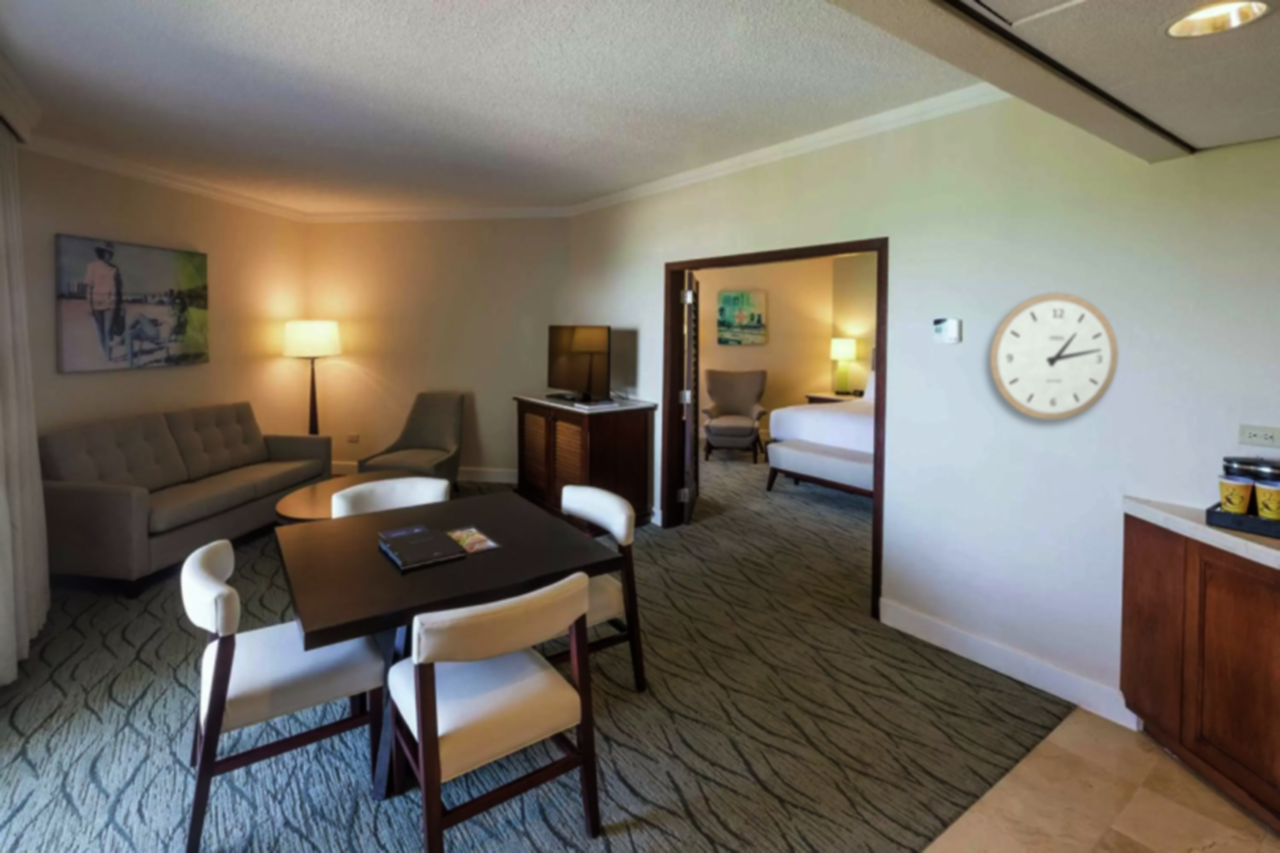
1:13
